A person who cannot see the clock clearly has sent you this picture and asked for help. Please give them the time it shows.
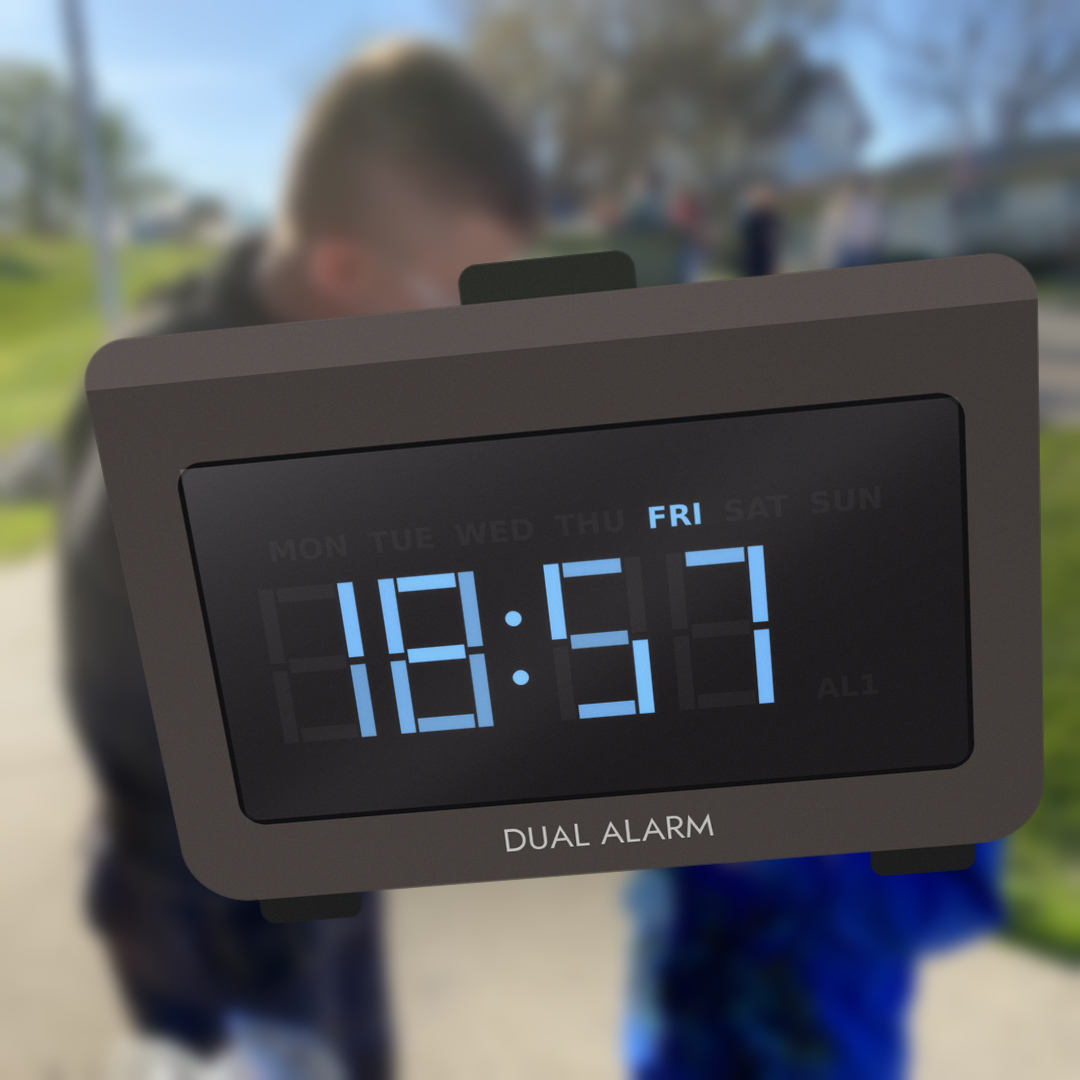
18:57
